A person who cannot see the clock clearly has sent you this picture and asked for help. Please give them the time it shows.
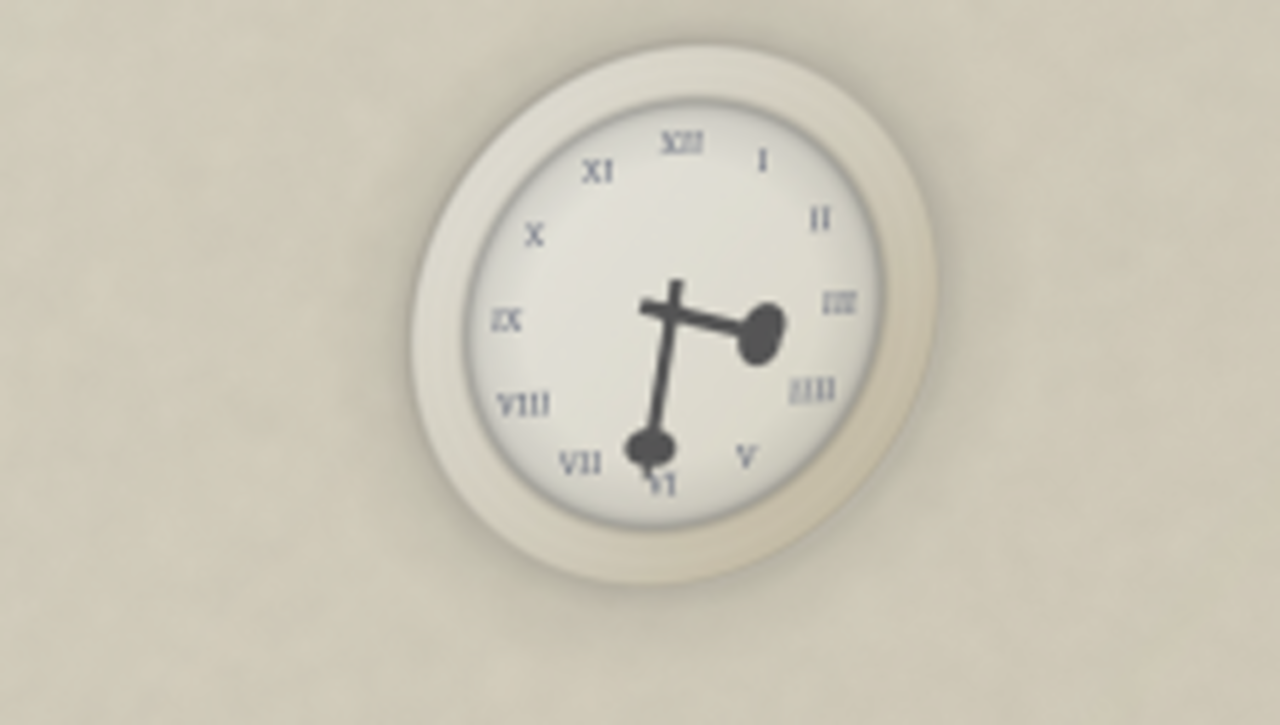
3:31
